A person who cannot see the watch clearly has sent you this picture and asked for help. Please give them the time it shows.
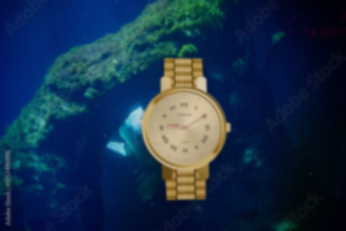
9:10
